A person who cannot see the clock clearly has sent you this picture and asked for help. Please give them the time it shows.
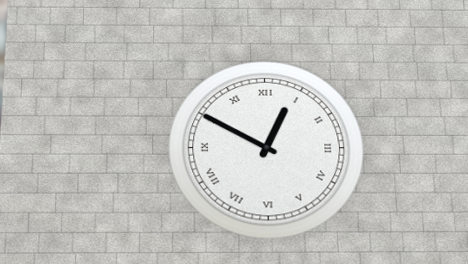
12:50
